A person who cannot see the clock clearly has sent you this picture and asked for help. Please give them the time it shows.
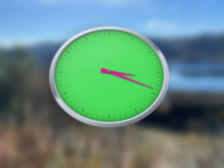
3:19
